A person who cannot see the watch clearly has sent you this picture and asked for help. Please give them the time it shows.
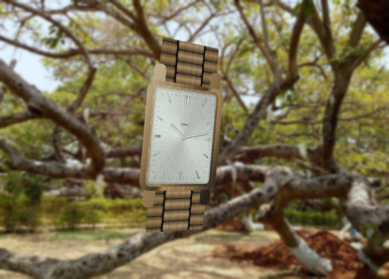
10:13
